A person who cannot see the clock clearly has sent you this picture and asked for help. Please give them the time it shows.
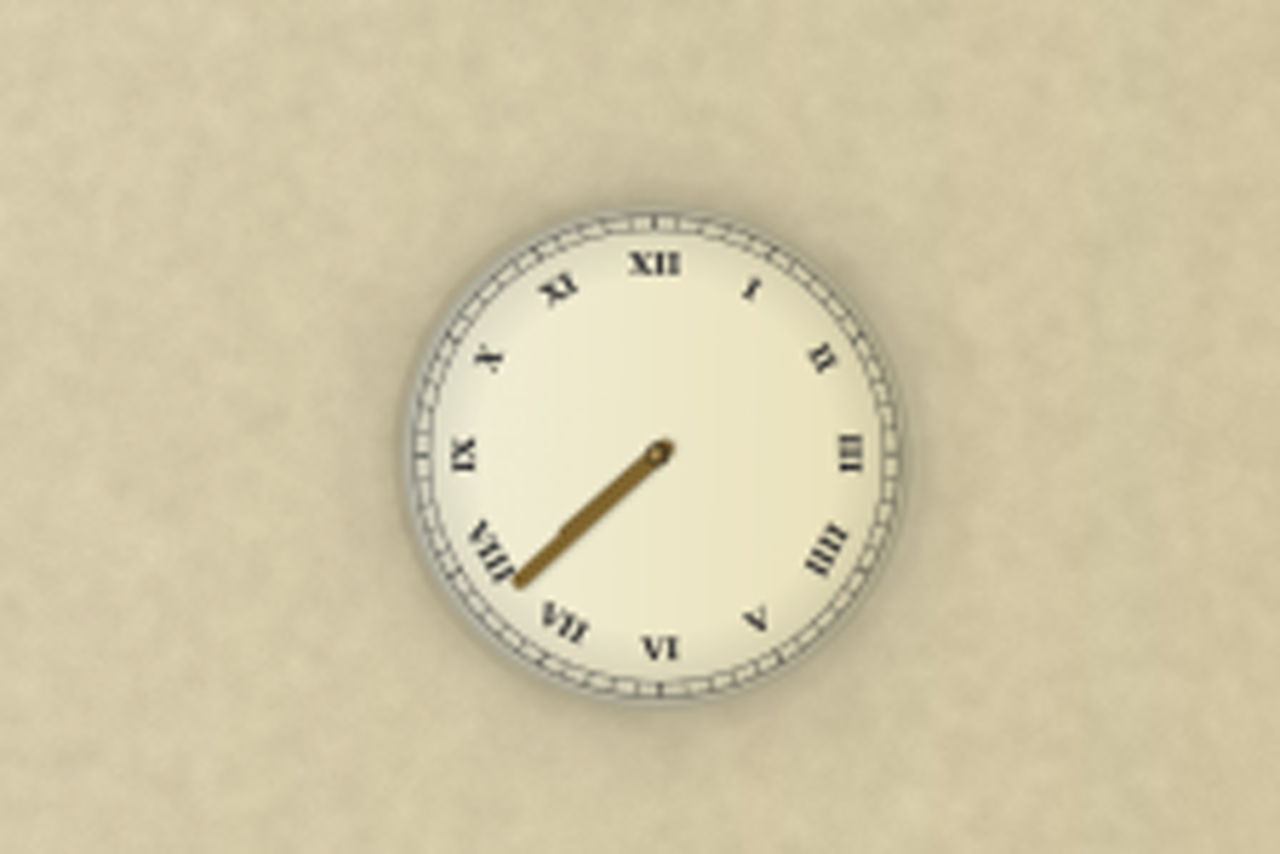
7:38
